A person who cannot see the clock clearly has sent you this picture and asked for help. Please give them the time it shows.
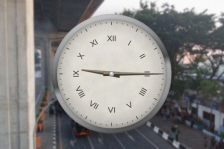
9:15
